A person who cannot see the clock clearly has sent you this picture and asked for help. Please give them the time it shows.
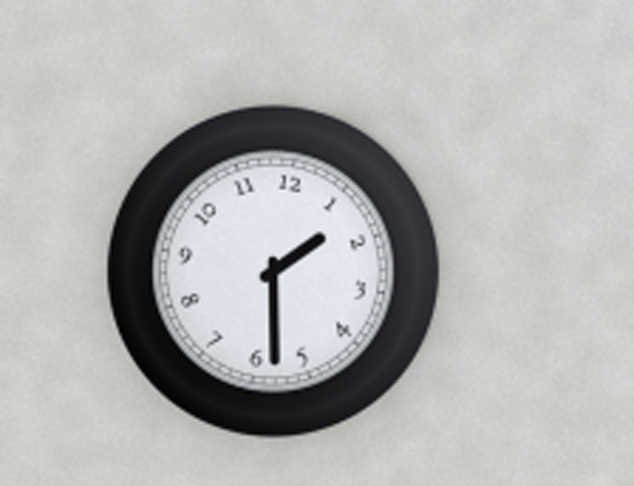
1:28
